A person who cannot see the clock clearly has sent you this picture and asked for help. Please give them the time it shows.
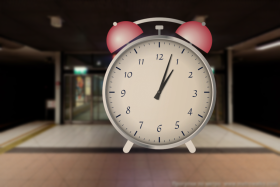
1:03
